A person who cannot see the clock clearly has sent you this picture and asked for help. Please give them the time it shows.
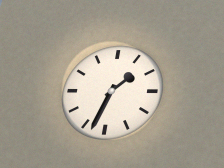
1:33
